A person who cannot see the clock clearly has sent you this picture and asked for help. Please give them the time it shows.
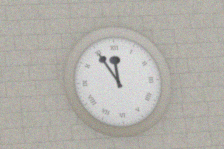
11:55
